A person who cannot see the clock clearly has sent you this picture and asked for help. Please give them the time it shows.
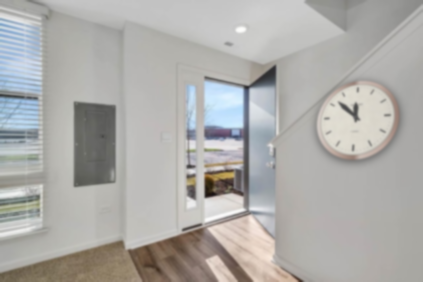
11:52
